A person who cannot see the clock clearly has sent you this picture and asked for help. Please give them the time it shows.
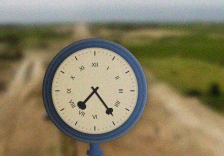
7:24
